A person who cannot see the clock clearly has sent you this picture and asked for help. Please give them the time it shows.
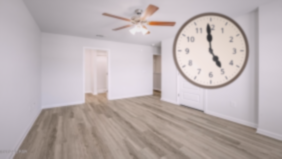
4:59
